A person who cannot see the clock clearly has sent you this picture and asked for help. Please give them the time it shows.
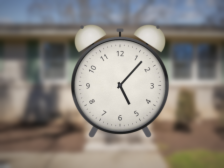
5:07
